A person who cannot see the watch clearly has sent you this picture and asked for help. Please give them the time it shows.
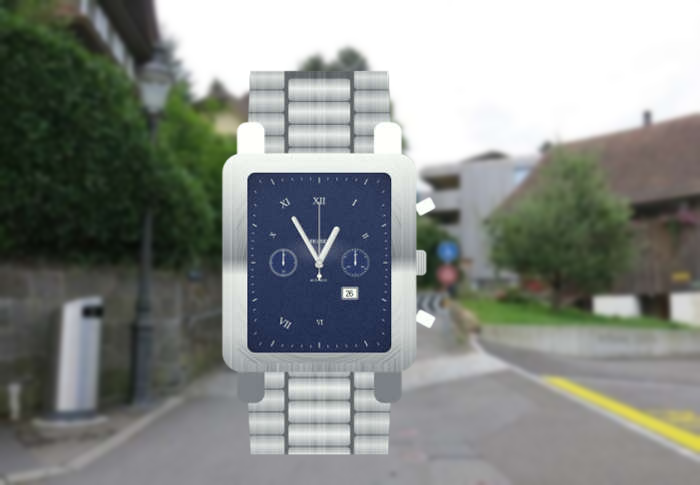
12:55
